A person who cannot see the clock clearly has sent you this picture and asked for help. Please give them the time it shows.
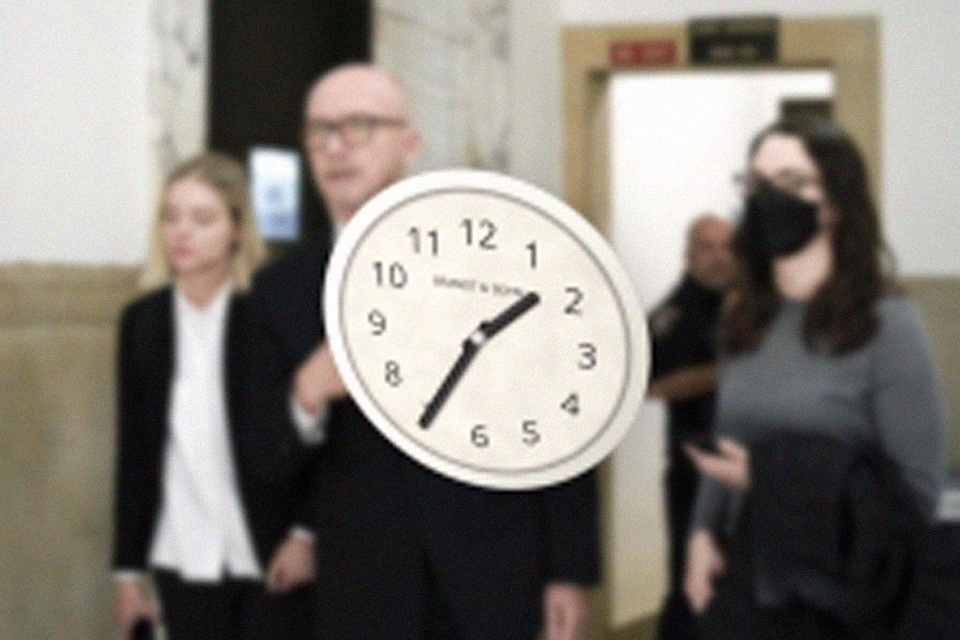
1:35
